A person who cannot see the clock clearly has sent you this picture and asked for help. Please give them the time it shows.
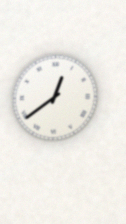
12:39
